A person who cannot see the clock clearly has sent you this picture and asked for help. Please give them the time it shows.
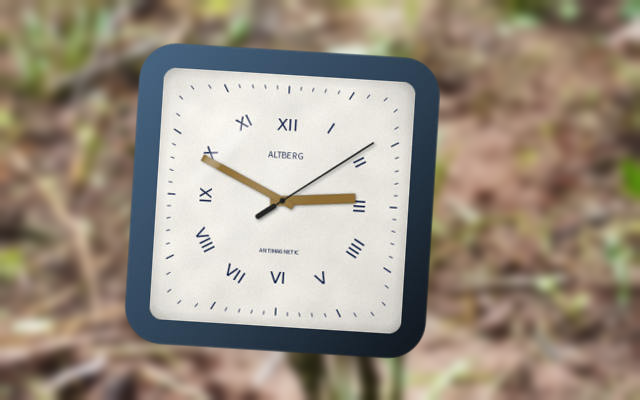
2:49:09
